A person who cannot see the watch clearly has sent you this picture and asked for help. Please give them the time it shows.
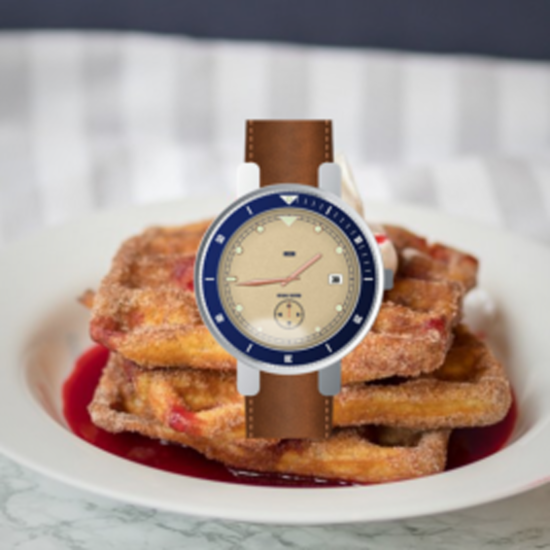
1:44
